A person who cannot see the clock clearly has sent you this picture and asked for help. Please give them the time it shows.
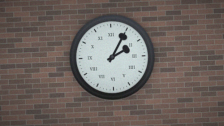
2:05
